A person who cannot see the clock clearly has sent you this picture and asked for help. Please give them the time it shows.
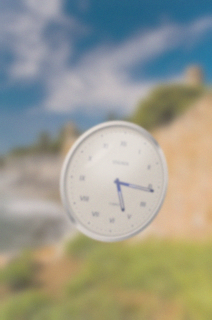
5:16
